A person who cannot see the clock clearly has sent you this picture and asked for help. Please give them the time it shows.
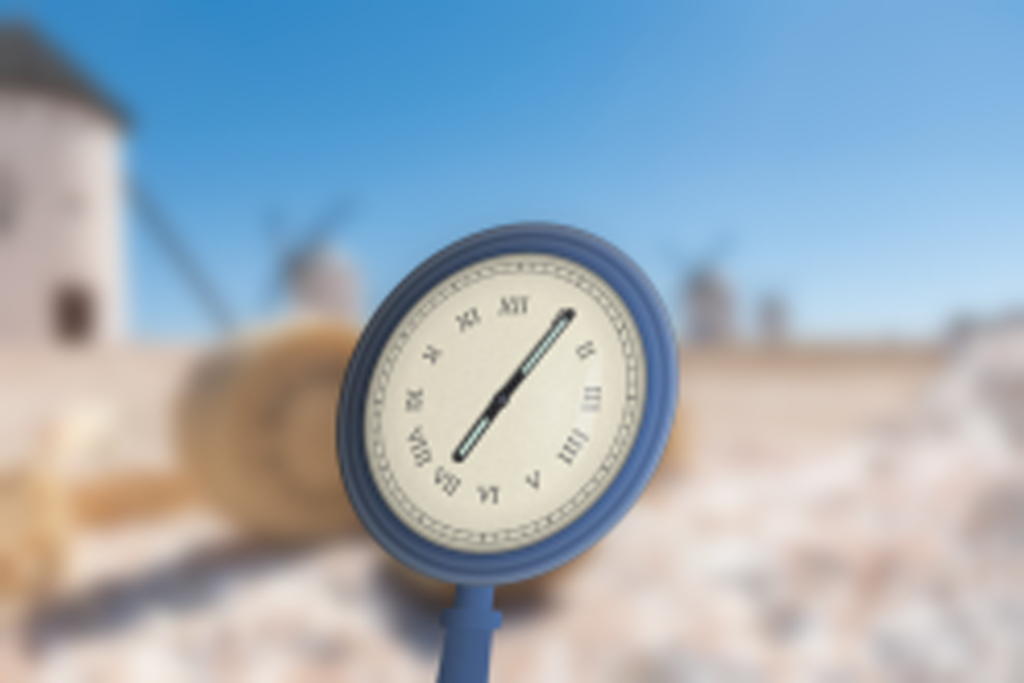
7:06
